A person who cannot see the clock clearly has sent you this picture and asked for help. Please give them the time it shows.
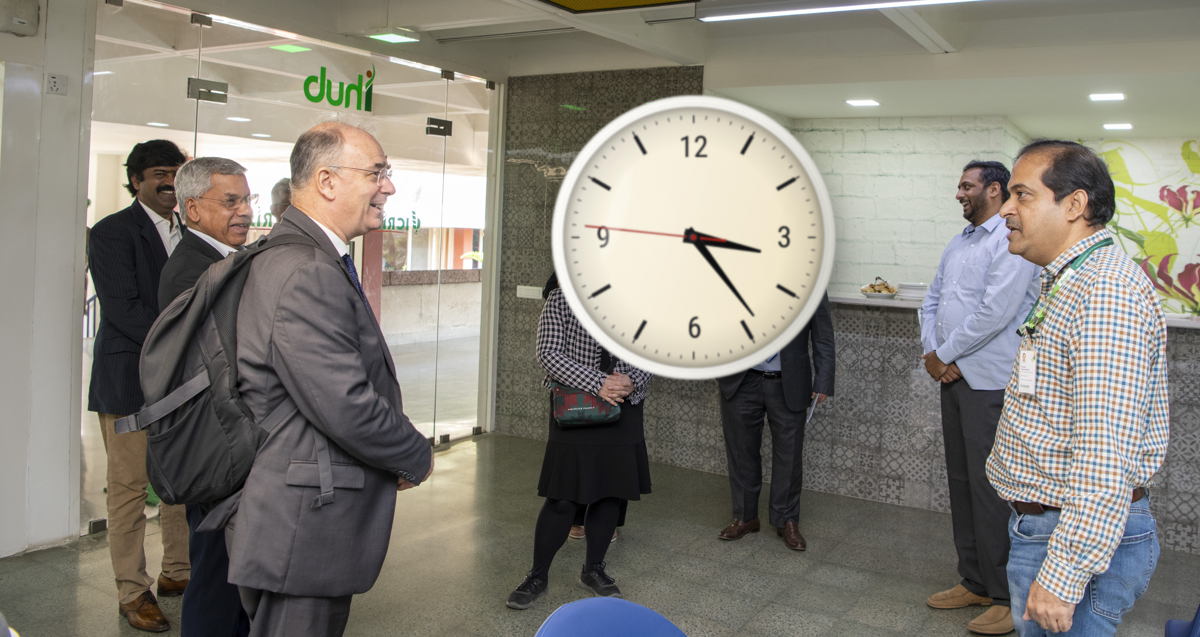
3:23:46
